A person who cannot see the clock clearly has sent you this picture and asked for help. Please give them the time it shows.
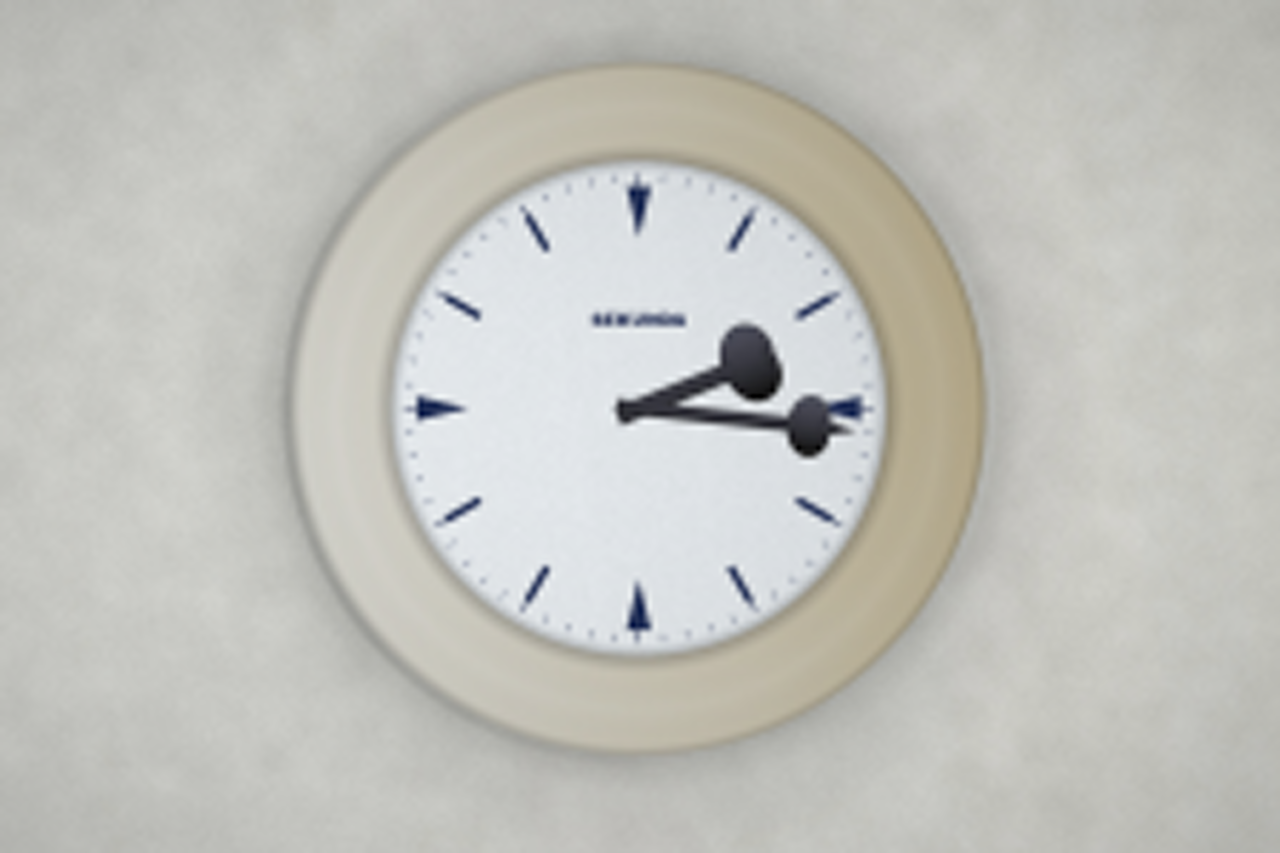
2:16
